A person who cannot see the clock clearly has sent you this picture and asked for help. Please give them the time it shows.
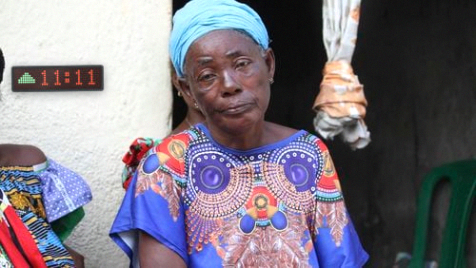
11:11
